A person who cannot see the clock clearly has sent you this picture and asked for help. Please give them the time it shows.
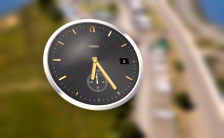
6:25
